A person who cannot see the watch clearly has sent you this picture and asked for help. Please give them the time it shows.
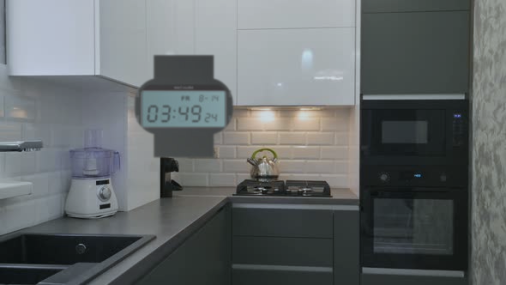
3:49
